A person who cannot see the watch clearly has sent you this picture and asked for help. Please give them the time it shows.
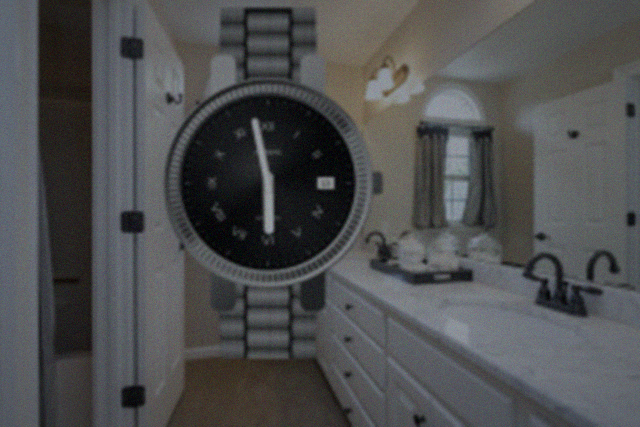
5:58
